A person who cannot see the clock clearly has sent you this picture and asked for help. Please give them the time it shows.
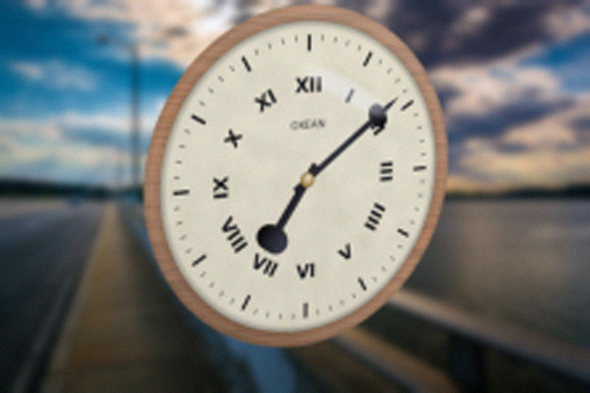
7:09
